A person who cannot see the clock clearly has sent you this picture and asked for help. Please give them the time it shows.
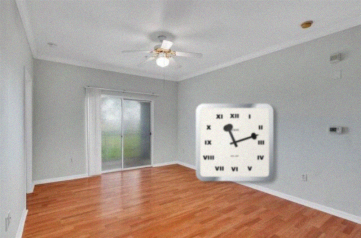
11:12
